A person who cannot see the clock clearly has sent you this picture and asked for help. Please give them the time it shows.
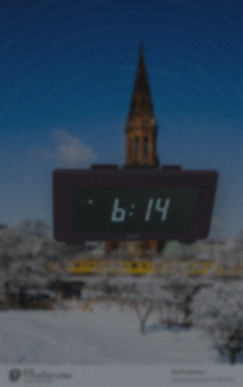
6:14
